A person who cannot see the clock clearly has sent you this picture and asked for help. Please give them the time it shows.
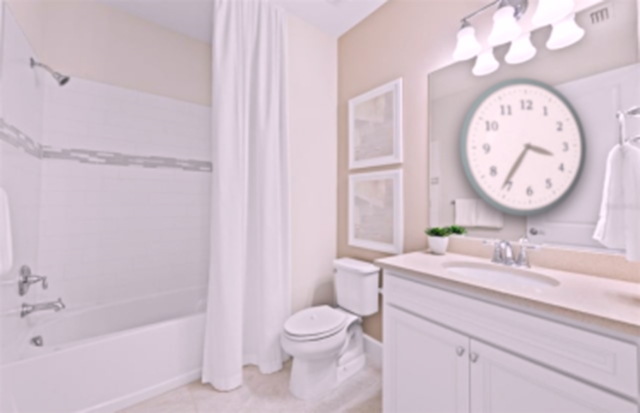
3:36
